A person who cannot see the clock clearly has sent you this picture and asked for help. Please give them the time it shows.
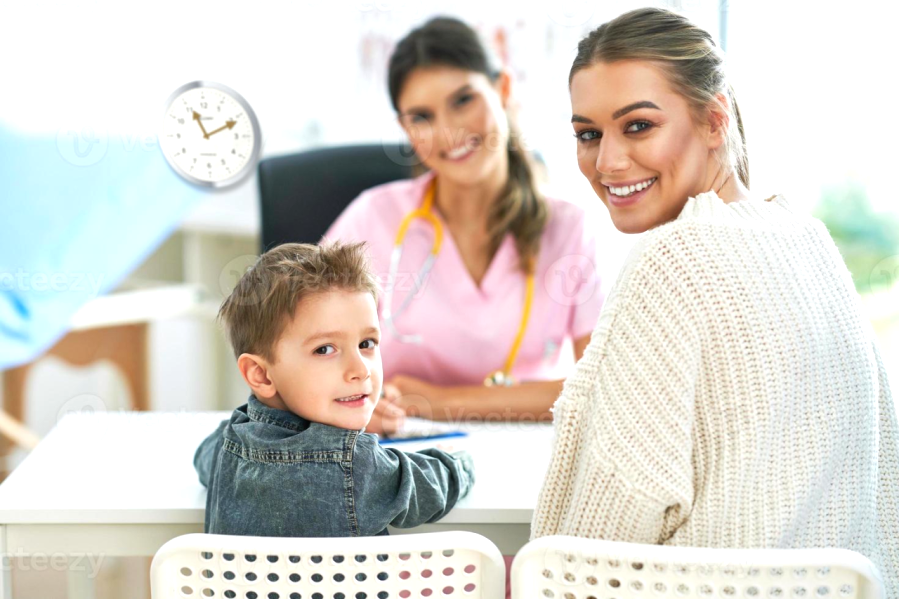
11:11
